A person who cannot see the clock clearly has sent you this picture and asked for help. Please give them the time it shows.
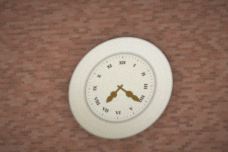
7:21
